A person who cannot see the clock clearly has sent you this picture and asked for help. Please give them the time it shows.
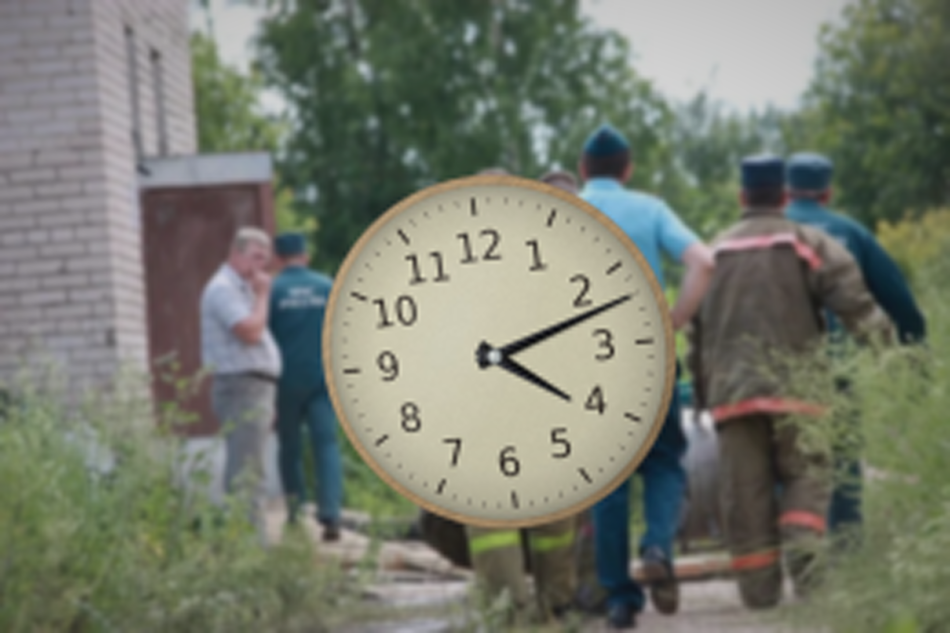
4:12
